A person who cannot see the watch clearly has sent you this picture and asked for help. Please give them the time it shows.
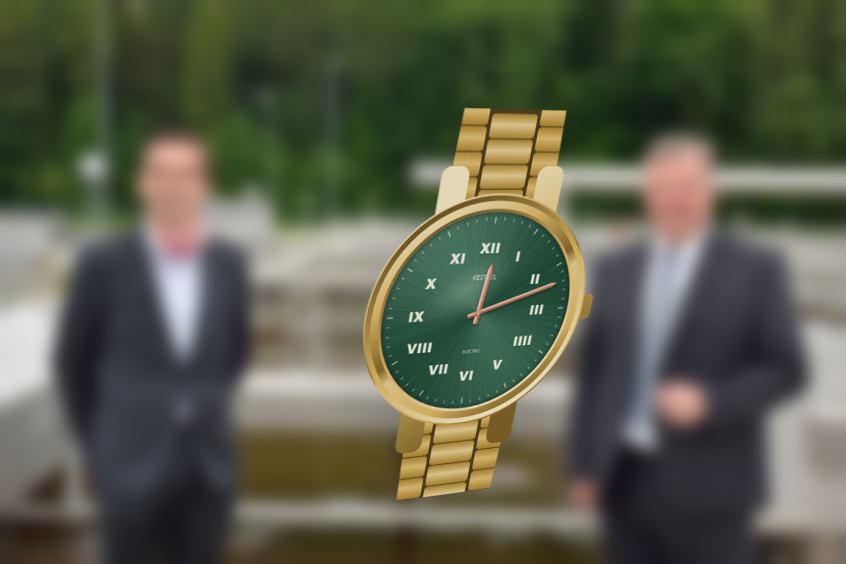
12:12
